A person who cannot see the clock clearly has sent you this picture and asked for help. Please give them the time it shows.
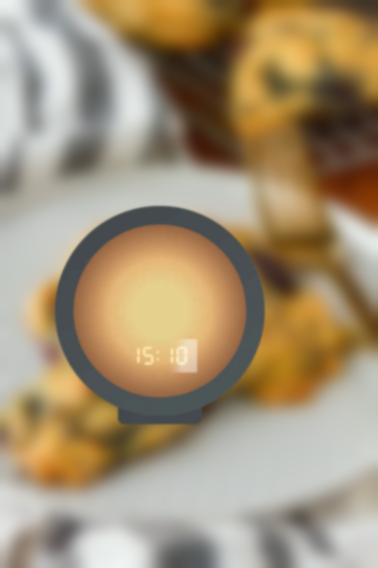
15:10
